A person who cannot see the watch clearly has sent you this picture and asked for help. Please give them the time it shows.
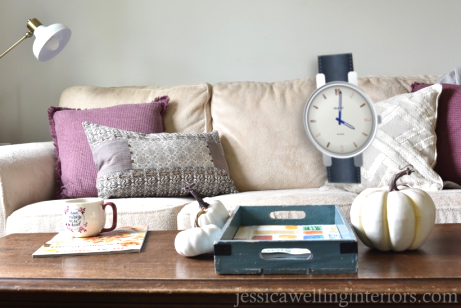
4:01
